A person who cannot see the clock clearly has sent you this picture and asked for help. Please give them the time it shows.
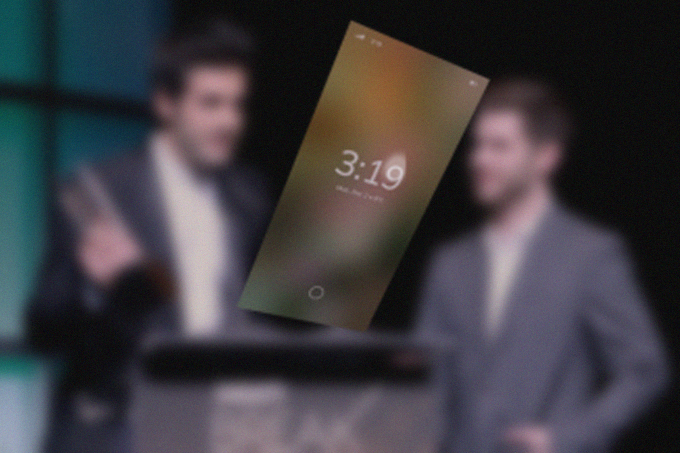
3:19
